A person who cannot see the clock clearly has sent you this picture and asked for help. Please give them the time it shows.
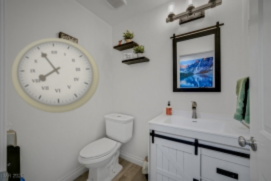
7:55
